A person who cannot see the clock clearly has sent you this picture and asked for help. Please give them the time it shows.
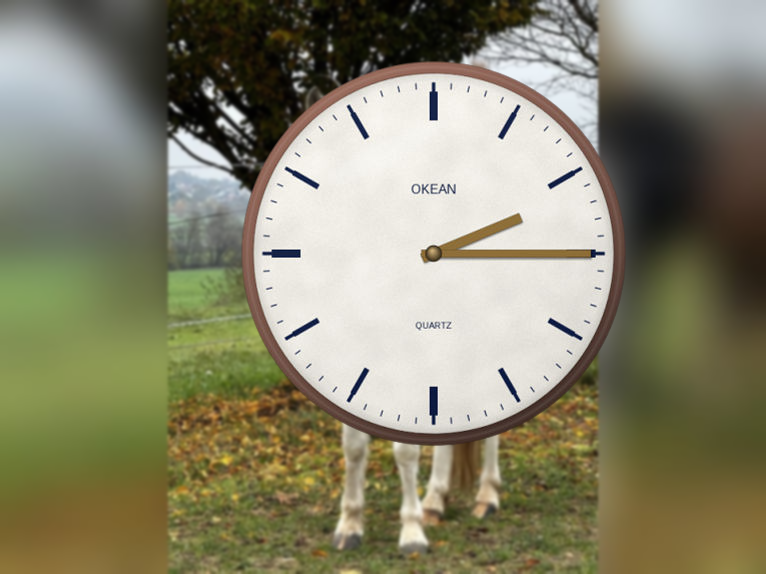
2:15
